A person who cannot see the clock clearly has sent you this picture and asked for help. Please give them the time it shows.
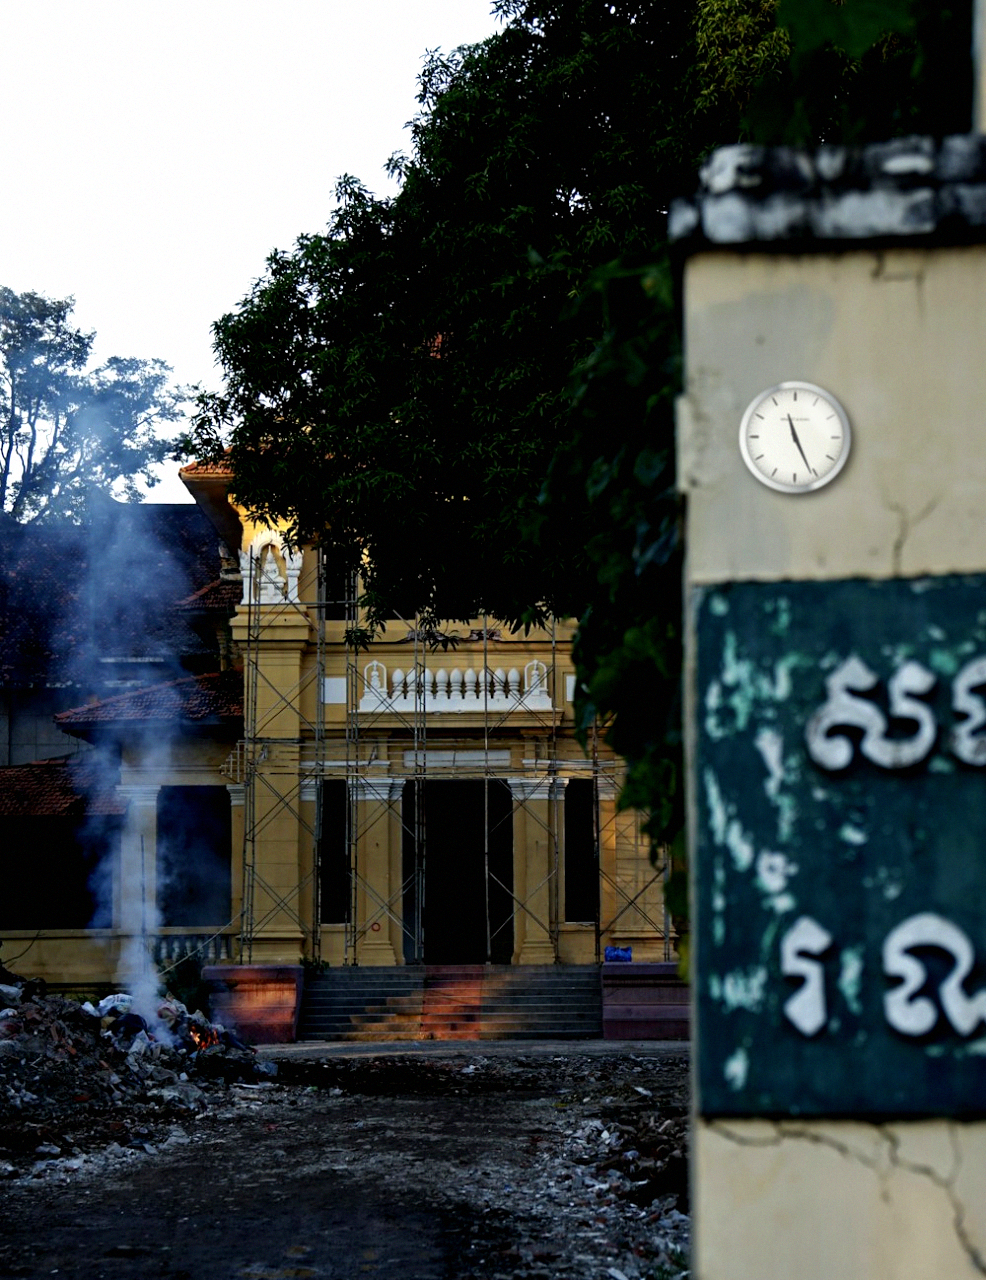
11:26
